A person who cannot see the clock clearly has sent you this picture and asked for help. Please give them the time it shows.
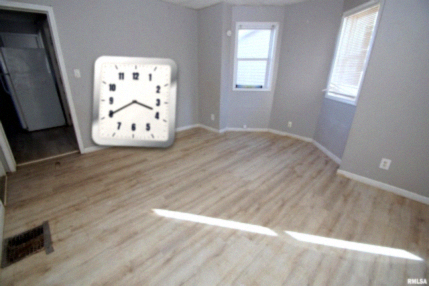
3:40
